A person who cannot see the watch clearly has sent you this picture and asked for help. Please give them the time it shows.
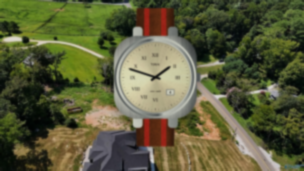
1:48
